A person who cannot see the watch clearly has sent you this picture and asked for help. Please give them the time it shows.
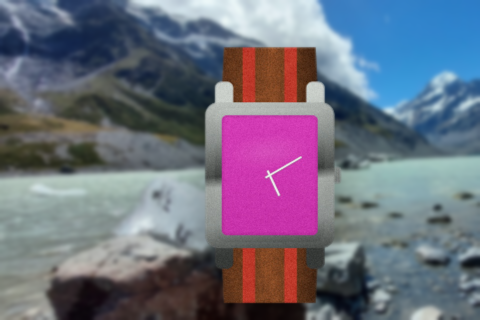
5:10
